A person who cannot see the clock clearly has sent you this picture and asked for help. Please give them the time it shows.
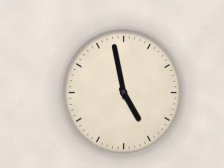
4:58
